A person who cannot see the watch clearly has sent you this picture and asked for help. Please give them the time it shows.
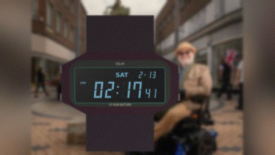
2:17:41
